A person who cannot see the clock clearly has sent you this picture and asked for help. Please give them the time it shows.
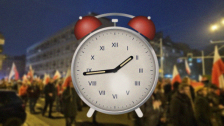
1:44
